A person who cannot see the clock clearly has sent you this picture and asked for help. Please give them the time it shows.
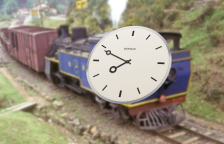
7:49
